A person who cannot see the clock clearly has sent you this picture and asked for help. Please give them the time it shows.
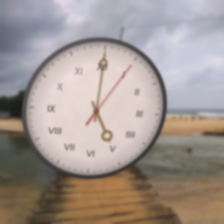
5:00:05
